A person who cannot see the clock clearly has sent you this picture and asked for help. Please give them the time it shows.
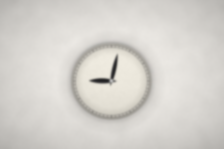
9:02
